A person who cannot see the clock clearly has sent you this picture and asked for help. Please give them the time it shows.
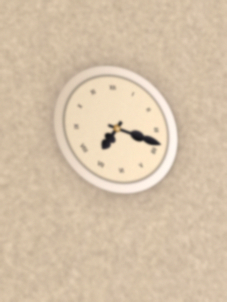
7:18
